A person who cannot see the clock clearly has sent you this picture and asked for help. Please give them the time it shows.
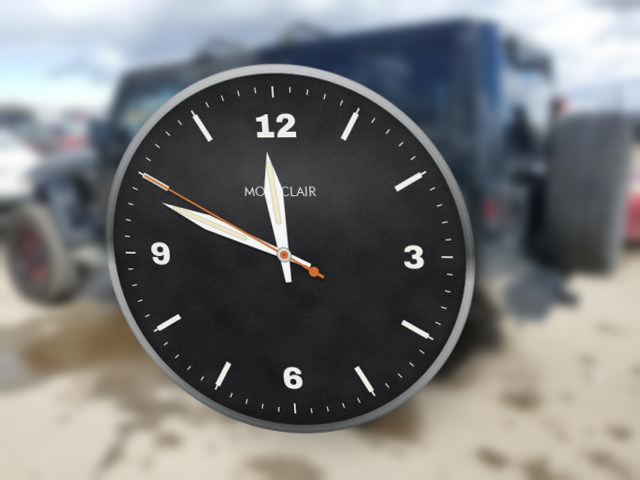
11:48:50
